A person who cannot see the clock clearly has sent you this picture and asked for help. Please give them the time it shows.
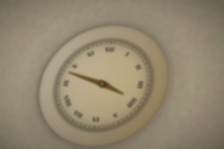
3:48
